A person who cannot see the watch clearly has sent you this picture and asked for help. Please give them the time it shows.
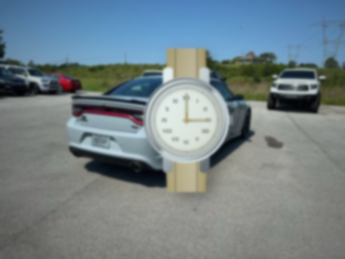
3:00
